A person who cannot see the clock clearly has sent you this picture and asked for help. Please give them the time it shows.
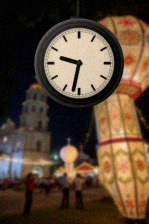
9:32
